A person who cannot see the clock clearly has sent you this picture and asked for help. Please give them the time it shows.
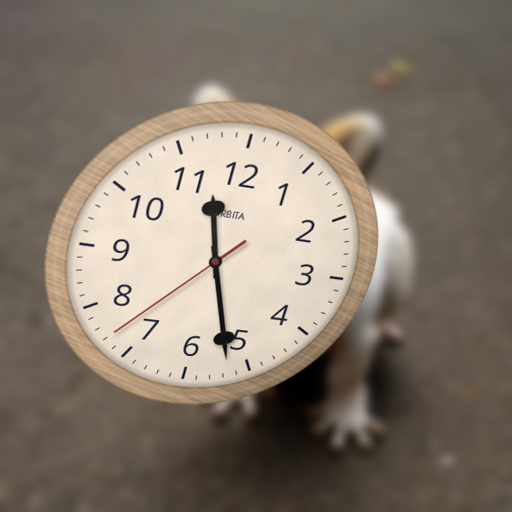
11:26:37
